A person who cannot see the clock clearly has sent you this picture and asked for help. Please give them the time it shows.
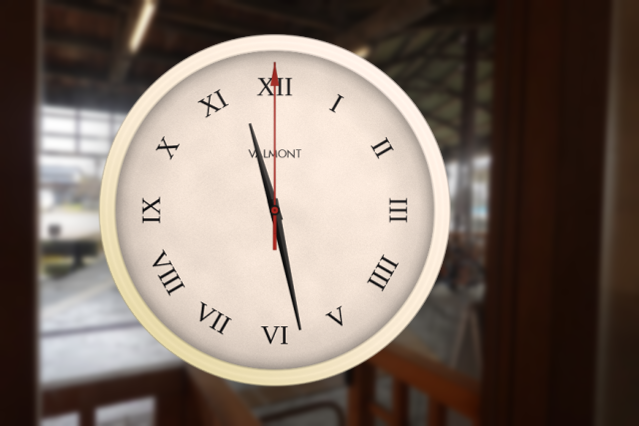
11:28:00
